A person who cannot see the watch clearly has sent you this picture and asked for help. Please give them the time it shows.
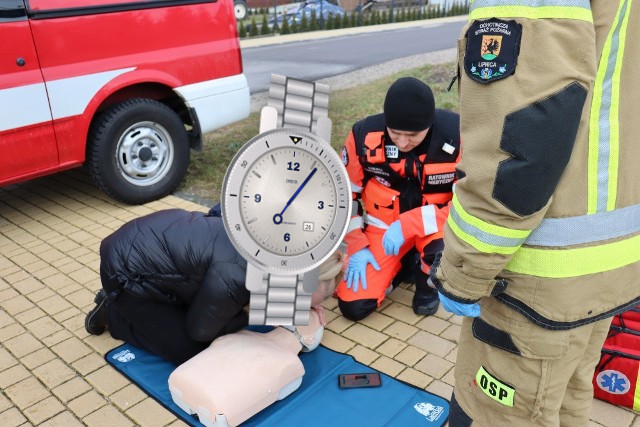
7:06
